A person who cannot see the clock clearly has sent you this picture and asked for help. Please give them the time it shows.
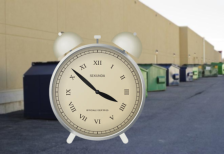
3:52
